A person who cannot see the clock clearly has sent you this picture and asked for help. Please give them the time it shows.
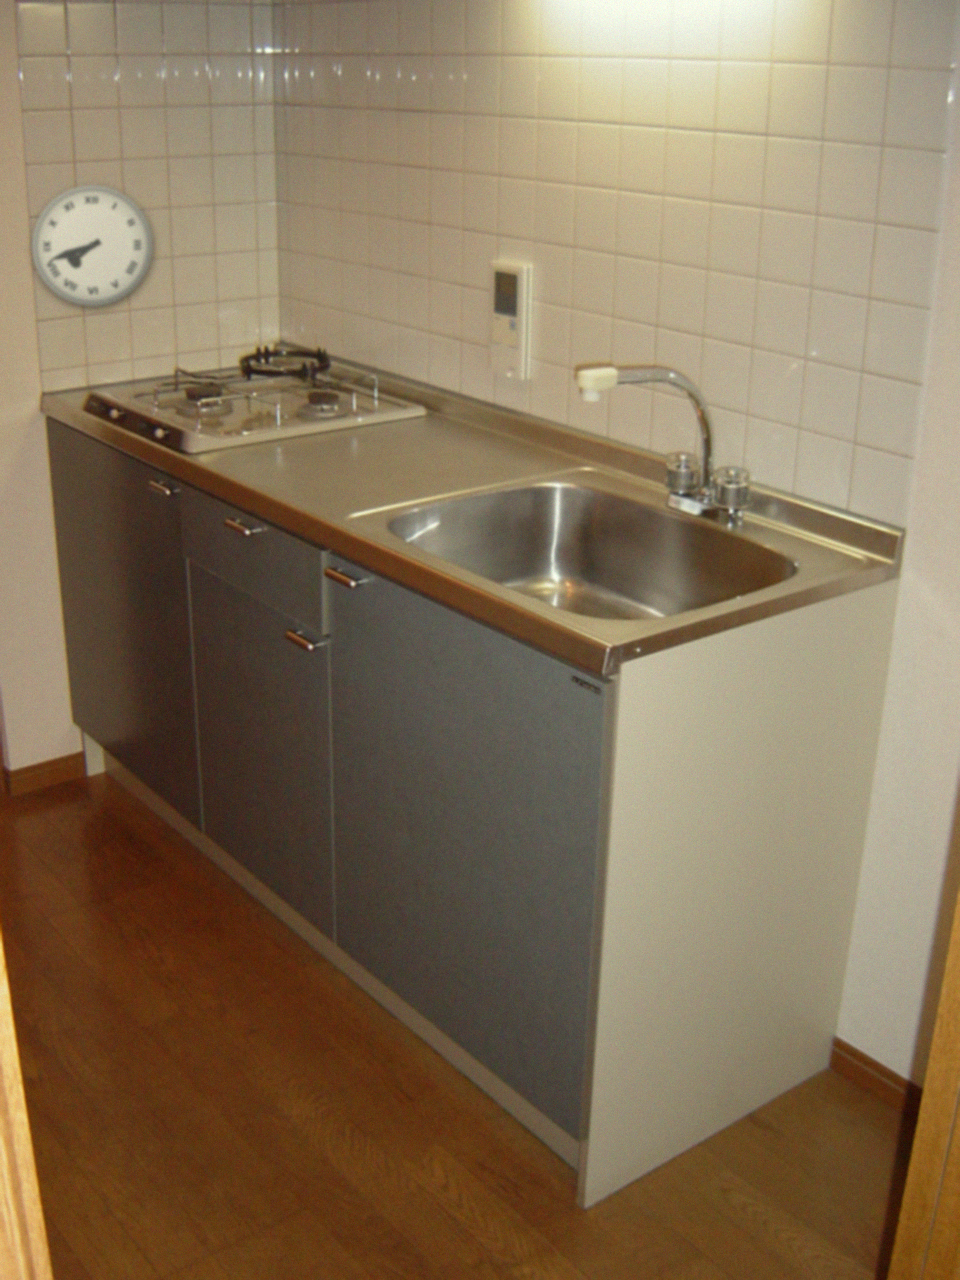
7:42
